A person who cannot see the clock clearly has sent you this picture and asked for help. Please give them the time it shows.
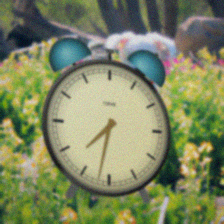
7:32
